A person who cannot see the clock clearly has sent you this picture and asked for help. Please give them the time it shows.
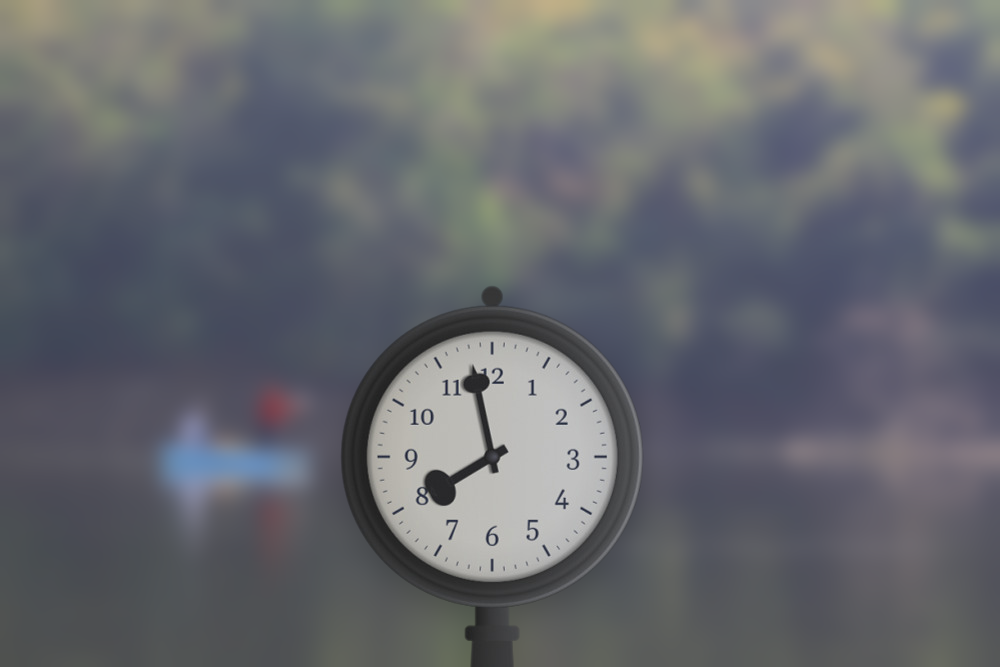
7:58
